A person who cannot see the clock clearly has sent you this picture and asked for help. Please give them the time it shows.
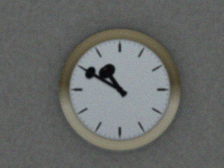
10:50
